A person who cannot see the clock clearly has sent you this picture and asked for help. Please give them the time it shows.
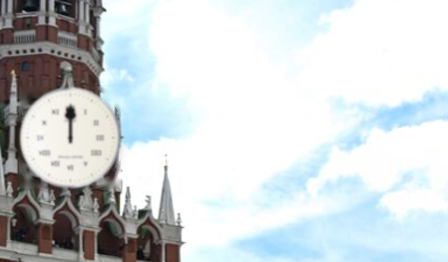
12:00
